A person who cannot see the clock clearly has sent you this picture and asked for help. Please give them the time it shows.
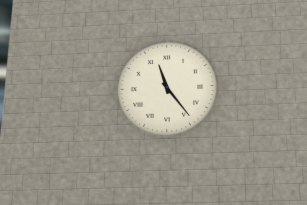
11:24
